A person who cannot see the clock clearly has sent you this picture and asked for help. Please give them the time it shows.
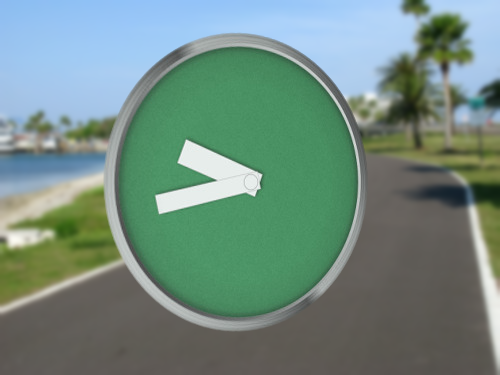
9:43
